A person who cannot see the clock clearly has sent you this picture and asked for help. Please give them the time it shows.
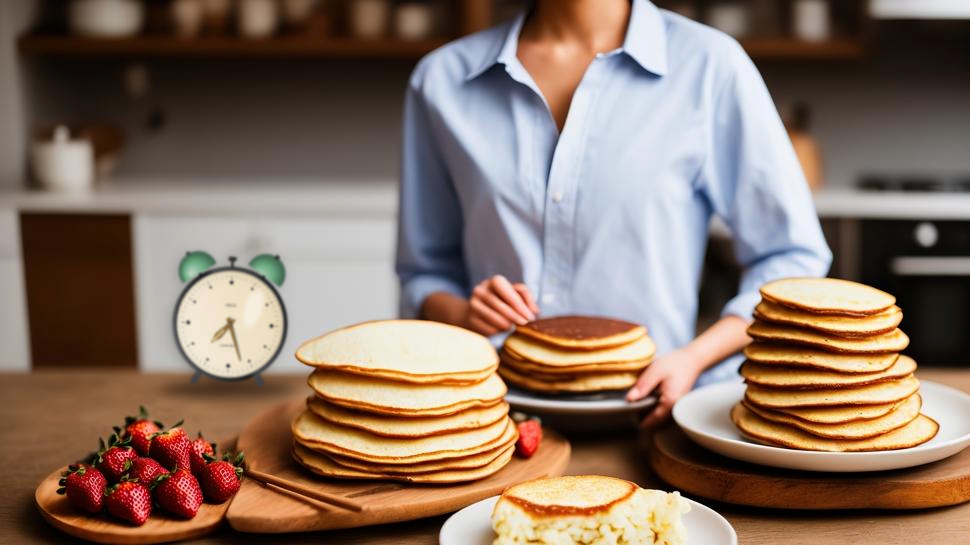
7:27
